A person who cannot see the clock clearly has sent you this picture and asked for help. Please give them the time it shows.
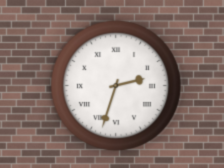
2:33
